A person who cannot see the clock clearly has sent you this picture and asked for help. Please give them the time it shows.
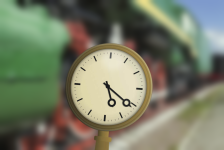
5:21
